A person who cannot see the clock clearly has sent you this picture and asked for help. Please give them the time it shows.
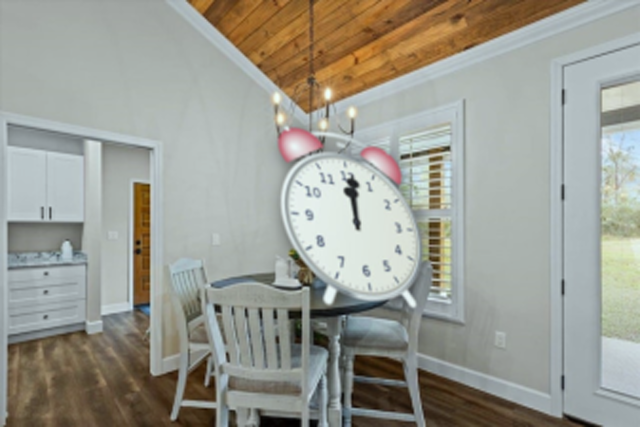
12:01
